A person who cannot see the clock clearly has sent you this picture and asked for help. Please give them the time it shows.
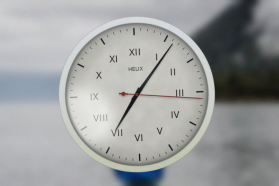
7:06:16
